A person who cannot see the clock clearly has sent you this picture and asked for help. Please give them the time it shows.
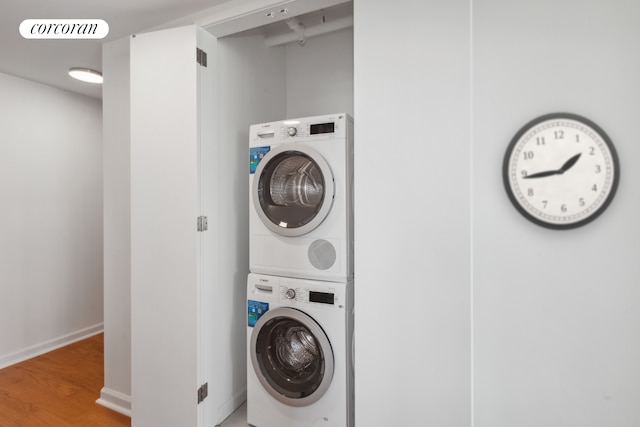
1:44
